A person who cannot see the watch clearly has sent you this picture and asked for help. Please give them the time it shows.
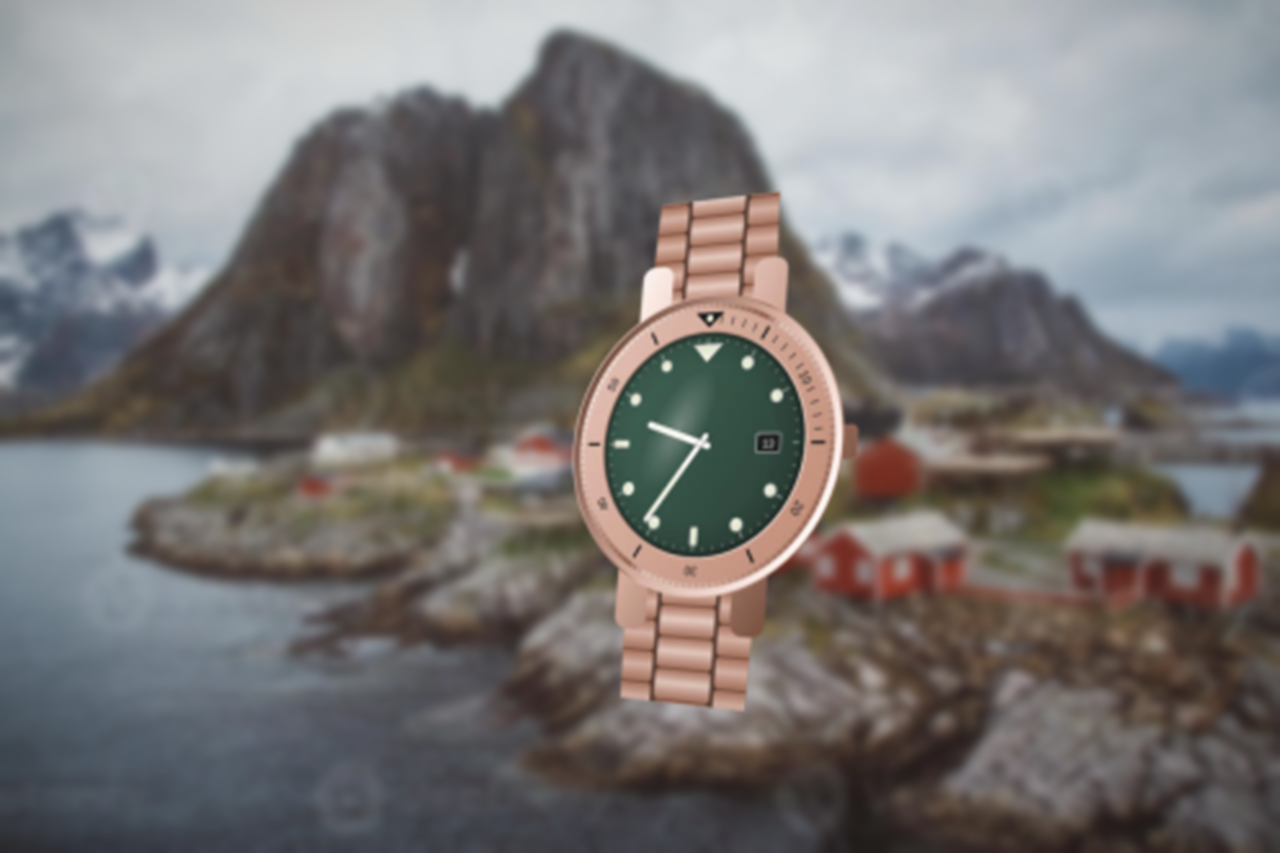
9:36
